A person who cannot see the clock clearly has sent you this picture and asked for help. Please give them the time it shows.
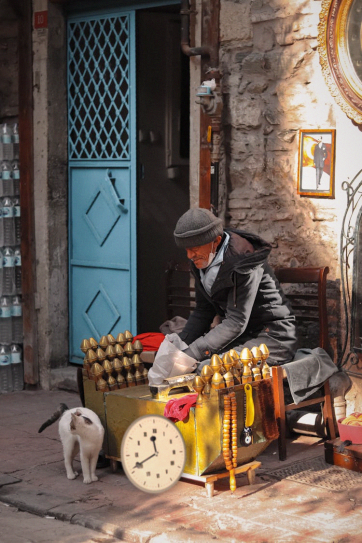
11:41
